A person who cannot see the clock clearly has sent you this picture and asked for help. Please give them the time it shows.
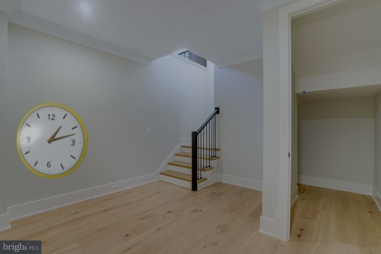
1:12
